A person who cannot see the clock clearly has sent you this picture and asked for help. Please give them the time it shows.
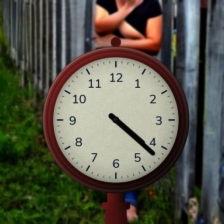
4:22
